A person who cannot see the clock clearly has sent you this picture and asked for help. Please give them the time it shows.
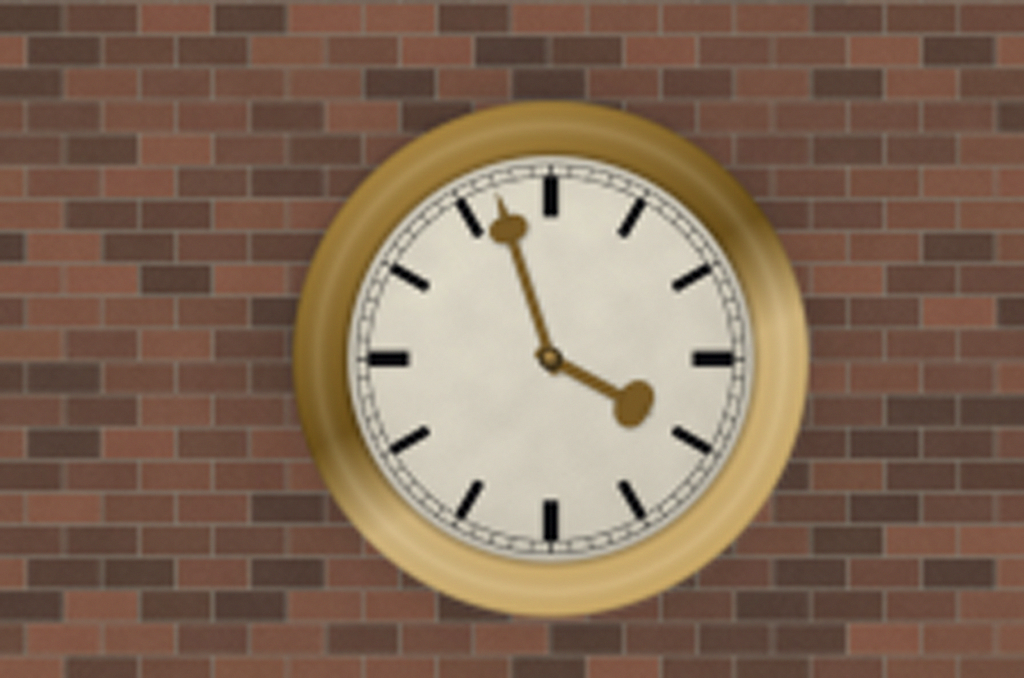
3:57
